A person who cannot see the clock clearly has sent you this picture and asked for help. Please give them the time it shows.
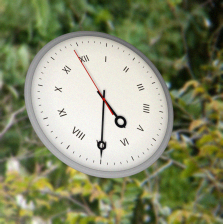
5:34:59
